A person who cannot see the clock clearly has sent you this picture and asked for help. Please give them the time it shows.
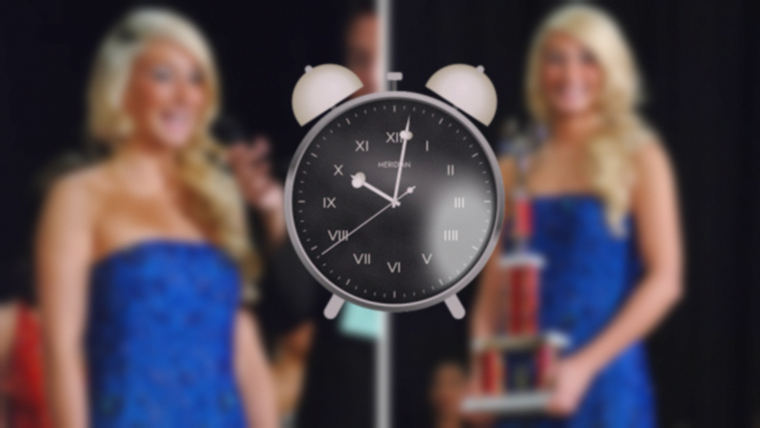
10:01:39
